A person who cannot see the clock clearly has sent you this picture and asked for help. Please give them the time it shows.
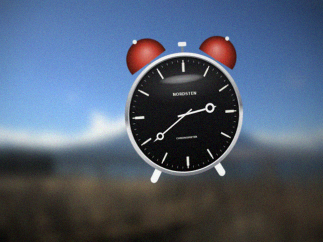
2:39
